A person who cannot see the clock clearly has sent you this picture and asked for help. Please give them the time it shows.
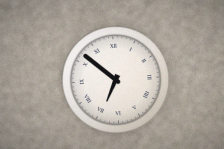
6:52
